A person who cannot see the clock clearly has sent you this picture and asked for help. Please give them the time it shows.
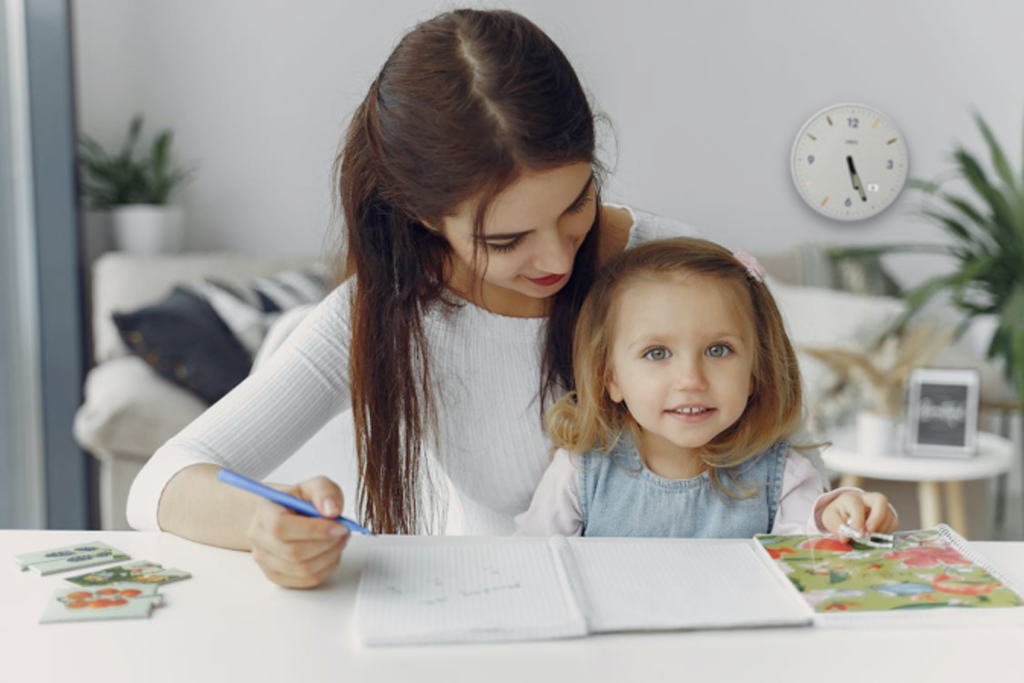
5:26
